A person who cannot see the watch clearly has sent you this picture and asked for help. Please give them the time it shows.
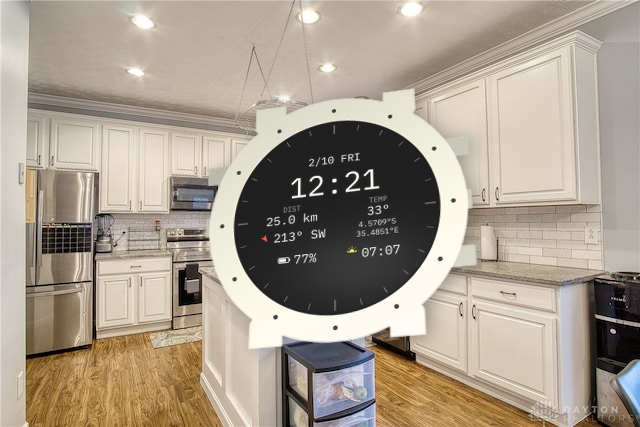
12:21
